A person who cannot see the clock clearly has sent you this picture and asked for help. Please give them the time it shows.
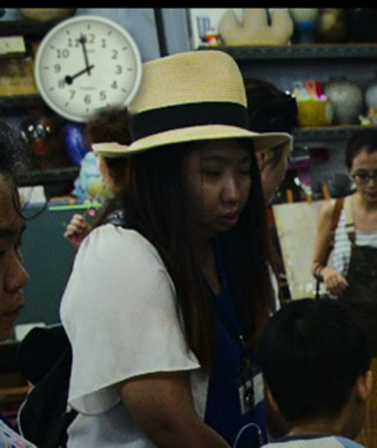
7:58
